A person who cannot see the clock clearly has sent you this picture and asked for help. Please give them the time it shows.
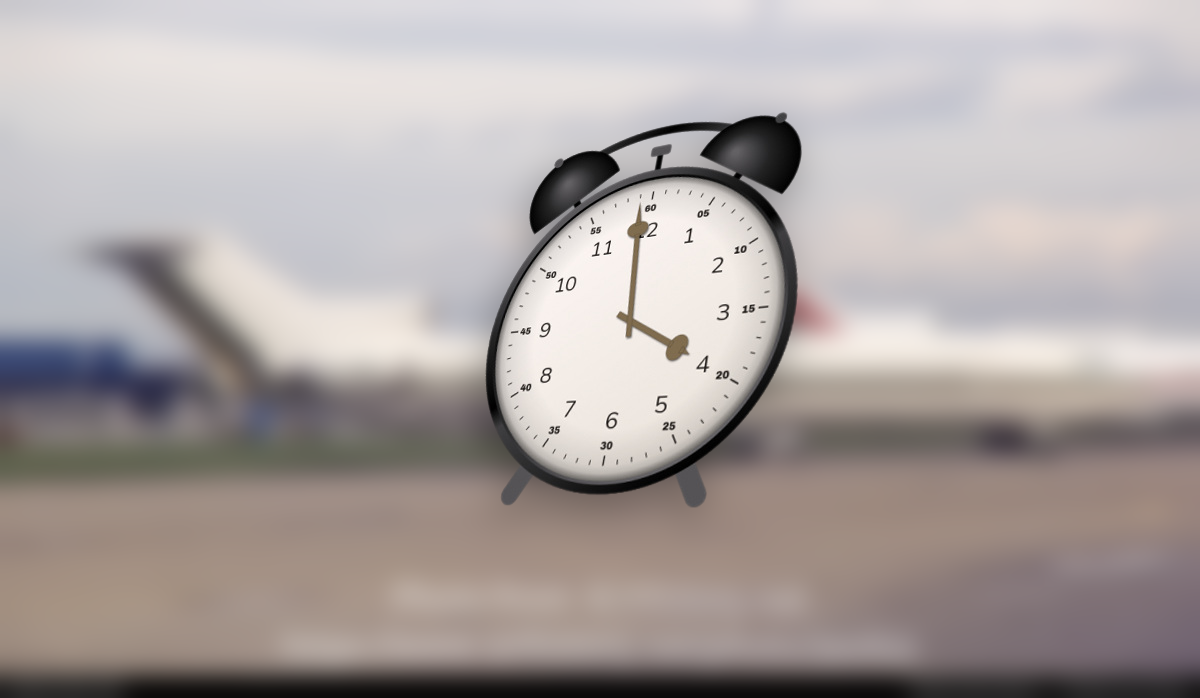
3:59
